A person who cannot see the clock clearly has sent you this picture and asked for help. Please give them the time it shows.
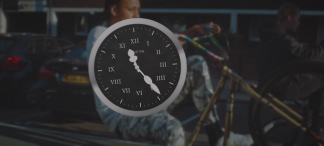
11:24
